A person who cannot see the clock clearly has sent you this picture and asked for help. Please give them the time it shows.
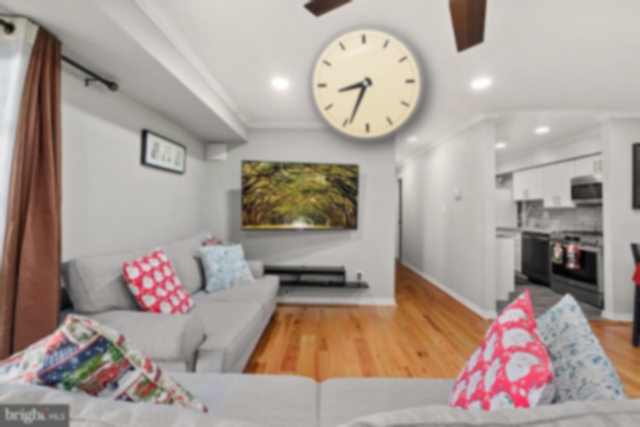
8:34
